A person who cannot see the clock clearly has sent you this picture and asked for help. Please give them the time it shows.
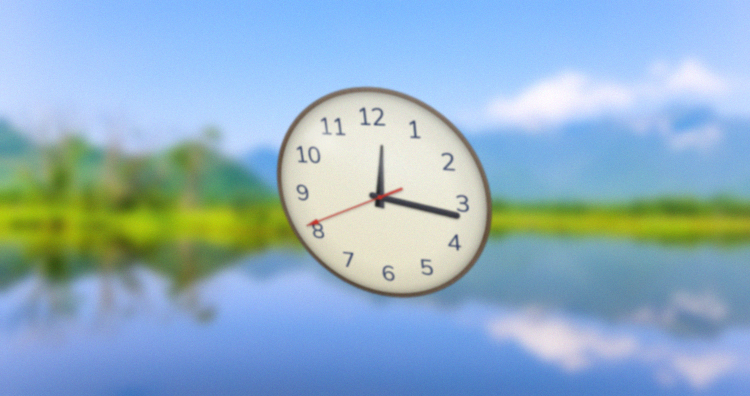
12:16:41
